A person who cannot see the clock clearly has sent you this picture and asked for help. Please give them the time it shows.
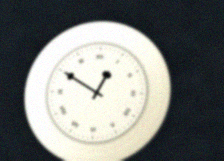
12:50
